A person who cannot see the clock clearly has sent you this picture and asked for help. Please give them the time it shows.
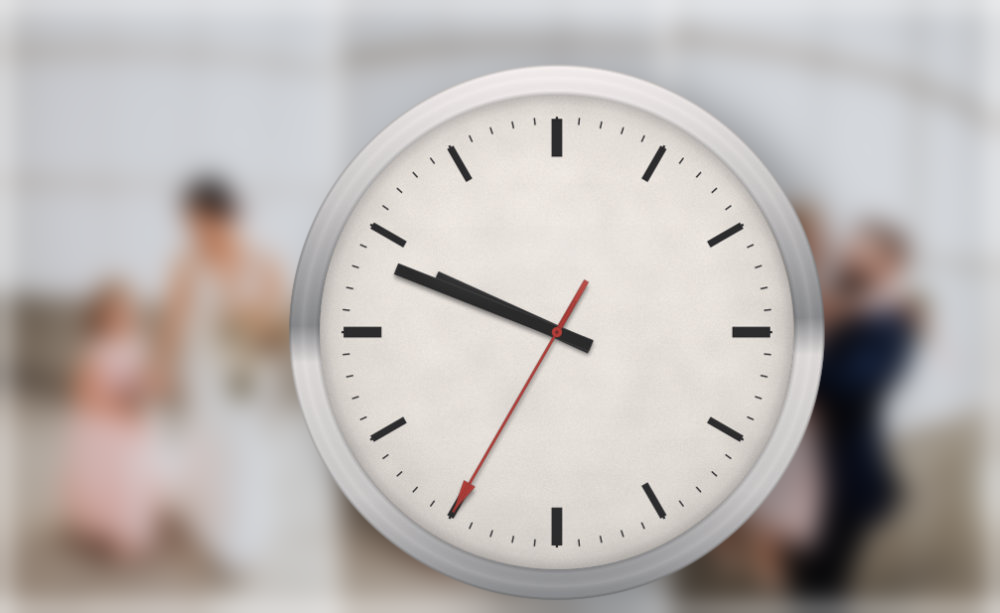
9:48:35
